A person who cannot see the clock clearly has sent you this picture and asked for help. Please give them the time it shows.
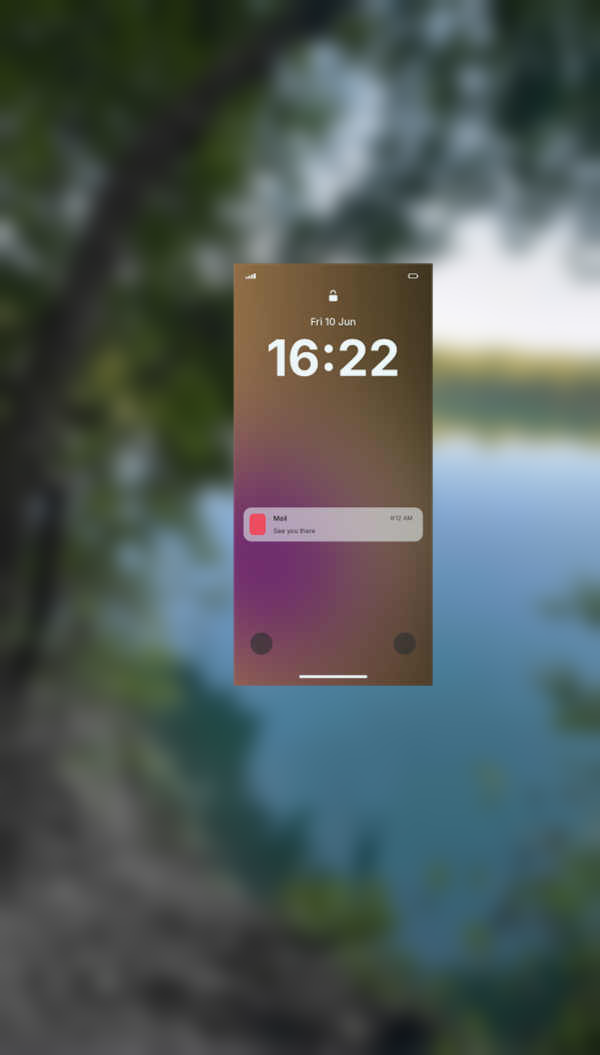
16:22
